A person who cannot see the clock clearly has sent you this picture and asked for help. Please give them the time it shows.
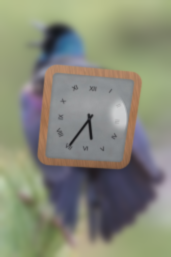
5:35
